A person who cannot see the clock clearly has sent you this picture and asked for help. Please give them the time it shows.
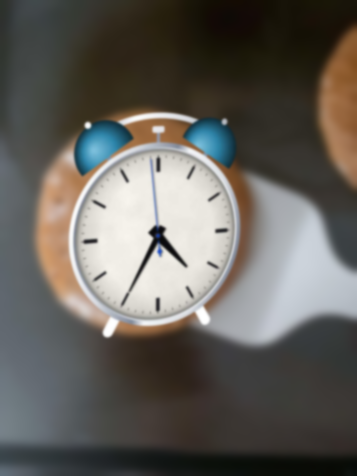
4:34:59
